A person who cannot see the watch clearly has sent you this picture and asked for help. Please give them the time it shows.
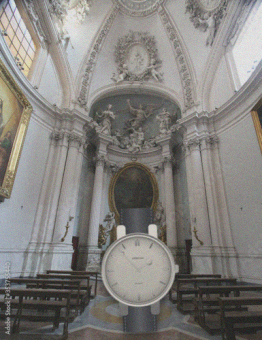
1:53
